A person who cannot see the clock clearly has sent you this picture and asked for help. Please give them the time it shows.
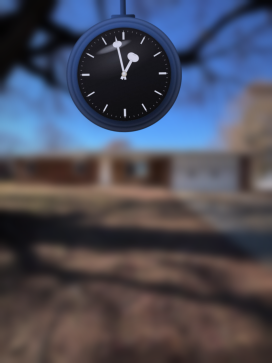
12:58
